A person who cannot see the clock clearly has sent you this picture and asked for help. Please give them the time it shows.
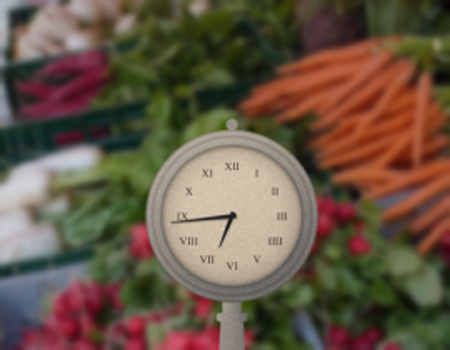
6:44
